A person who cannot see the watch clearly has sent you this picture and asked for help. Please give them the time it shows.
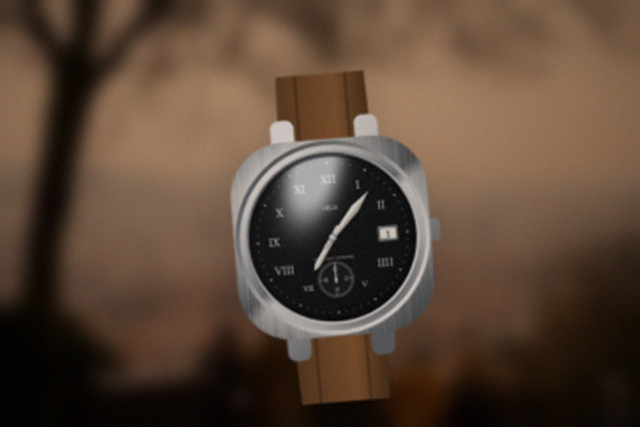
7:07
